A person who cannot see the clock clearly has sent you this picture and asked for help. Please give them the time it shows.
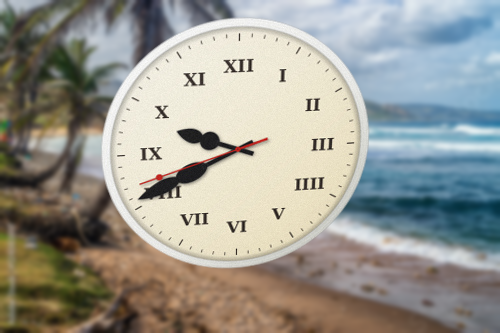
9:40:42
